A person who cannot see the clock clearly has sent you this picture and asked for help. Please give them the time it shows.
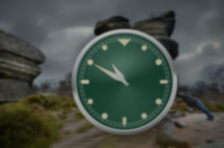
10:50
